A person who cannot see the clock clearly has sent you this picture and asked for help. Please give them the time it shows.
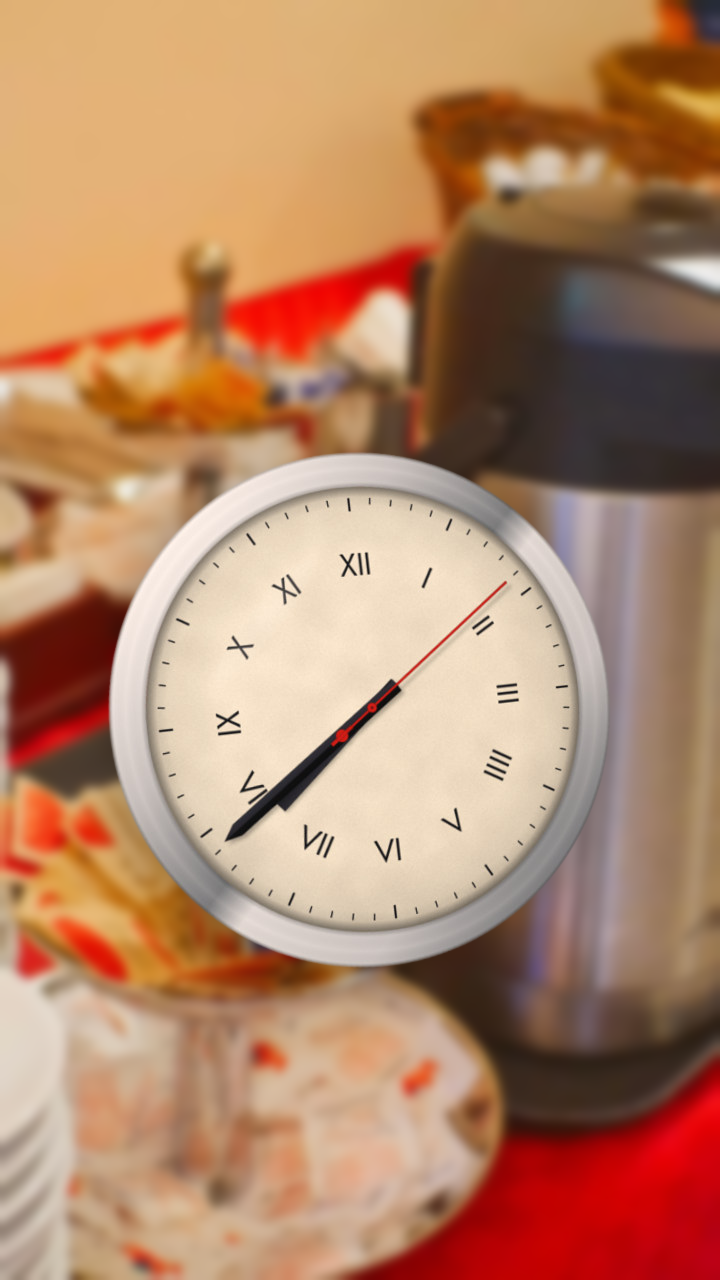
7:39:09
